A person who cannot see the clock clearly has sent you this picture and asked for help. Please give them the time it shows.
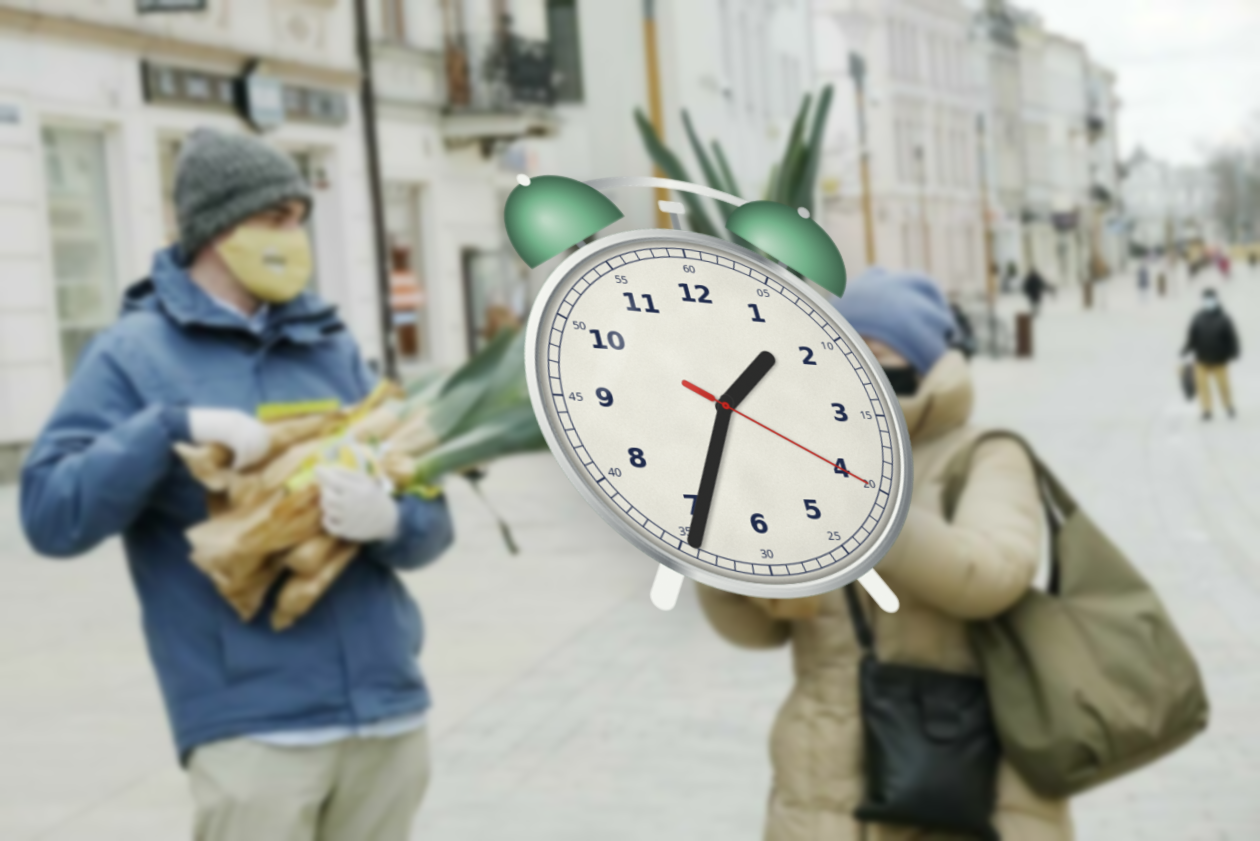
1:34:20
